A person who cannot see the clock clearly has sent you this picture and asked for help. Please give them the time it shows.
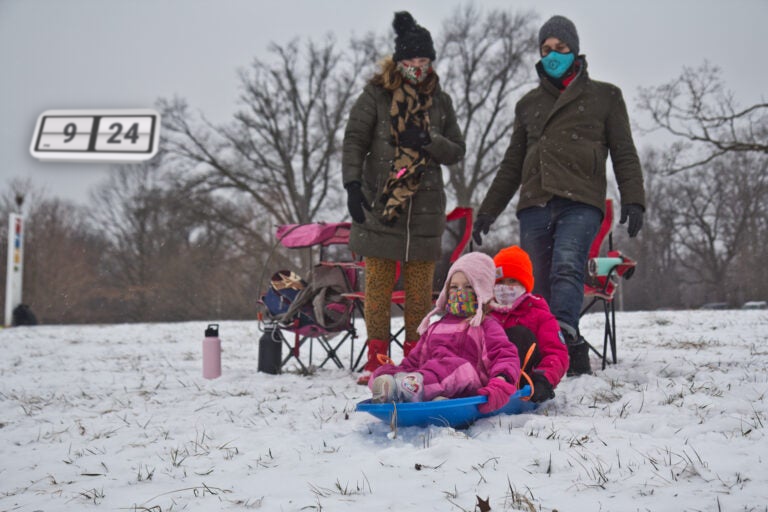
9:24
